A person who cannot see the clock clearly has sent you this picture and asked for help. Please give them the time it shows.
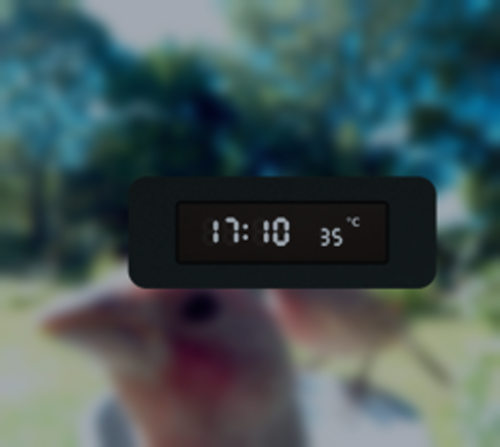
17:10
